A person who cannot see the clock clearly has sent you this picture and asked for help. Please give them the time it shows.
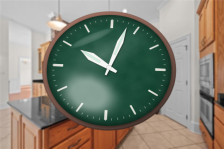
10:03
